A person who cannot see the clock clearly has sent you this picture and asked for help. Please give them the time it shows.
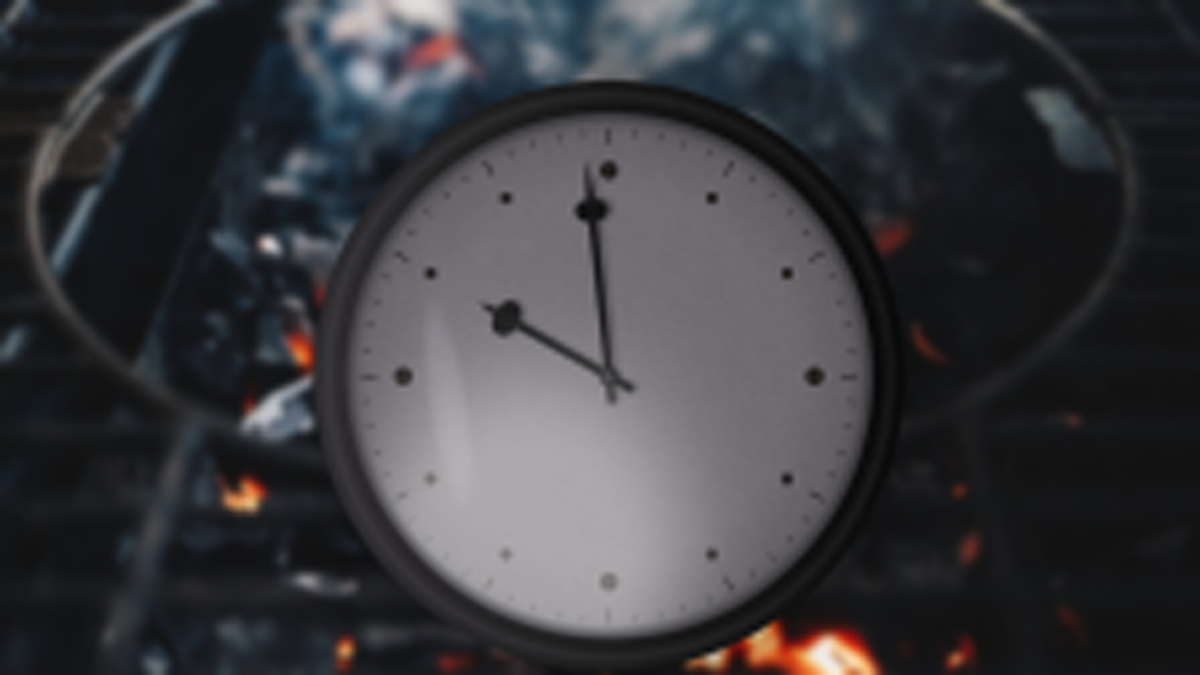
9:59
